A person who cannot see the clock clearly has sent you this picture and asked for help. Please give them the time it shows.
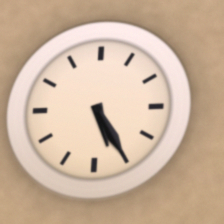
5:25
